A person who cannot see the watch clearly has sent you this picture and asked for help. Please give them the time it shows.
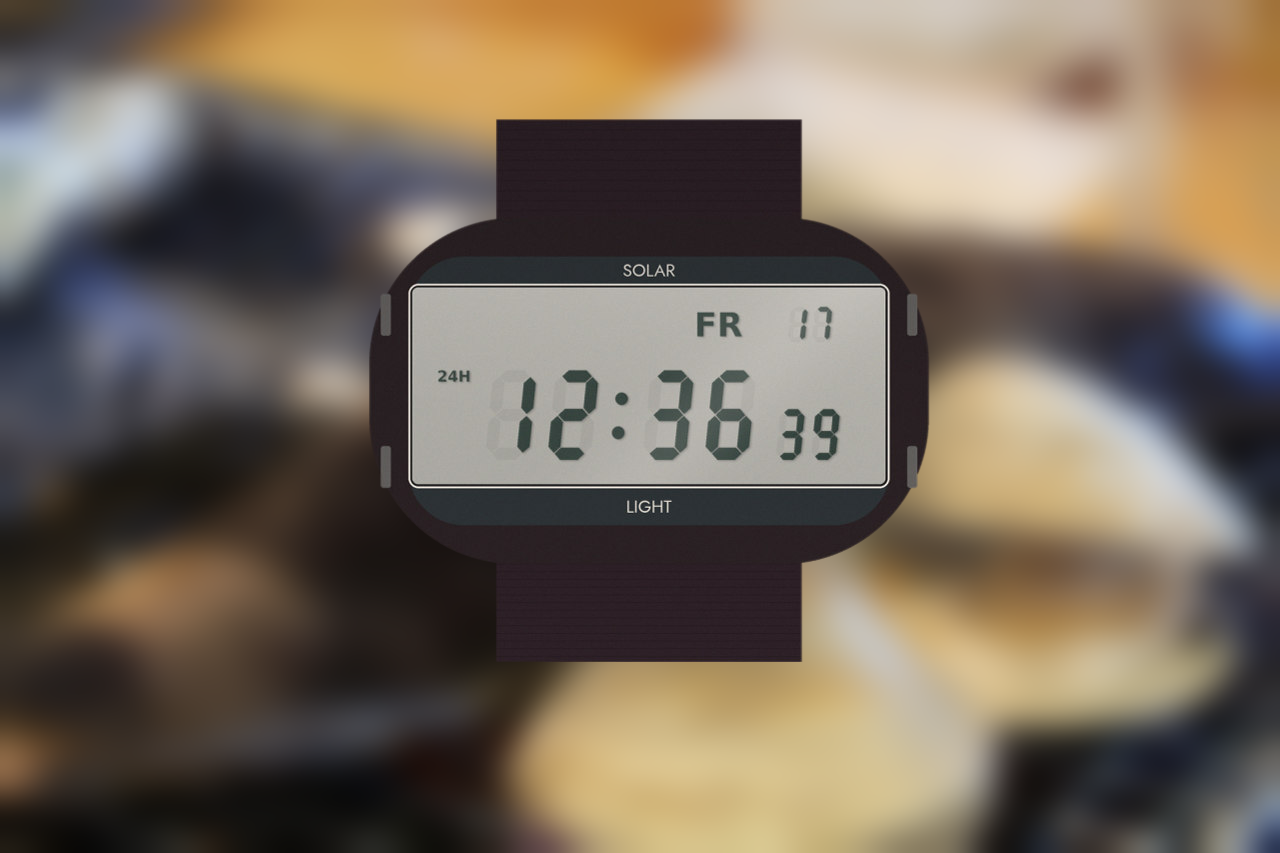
12:36:39
